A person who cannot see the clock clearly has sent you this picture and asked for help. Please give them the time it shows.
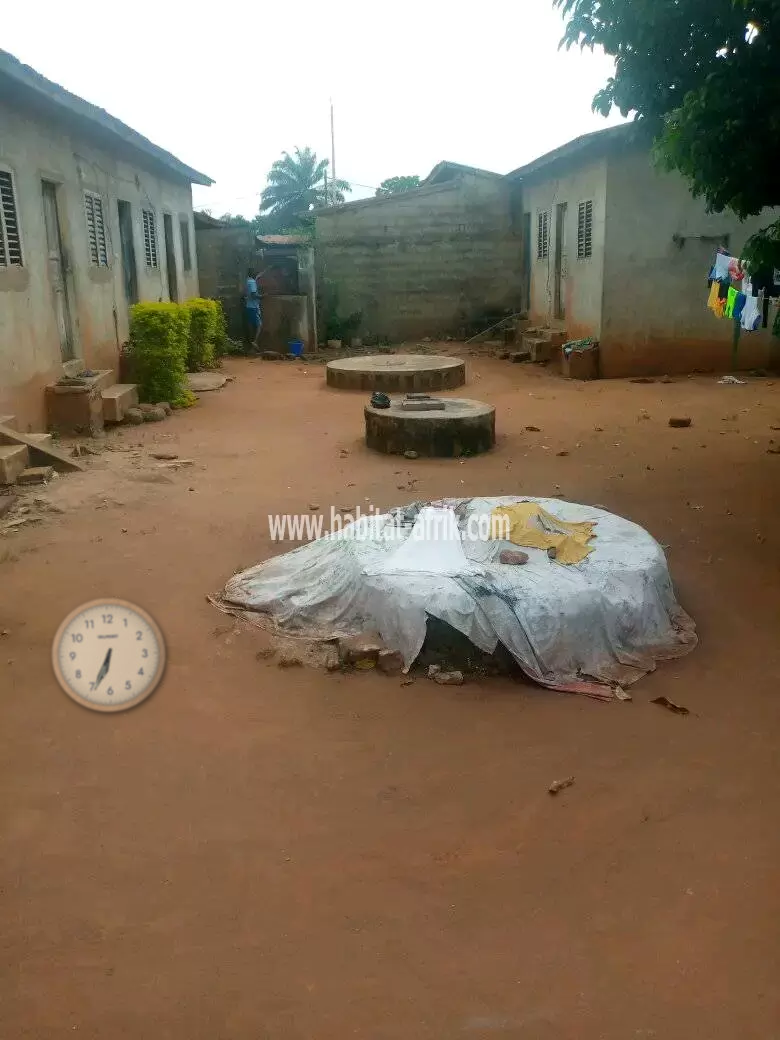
6:34
